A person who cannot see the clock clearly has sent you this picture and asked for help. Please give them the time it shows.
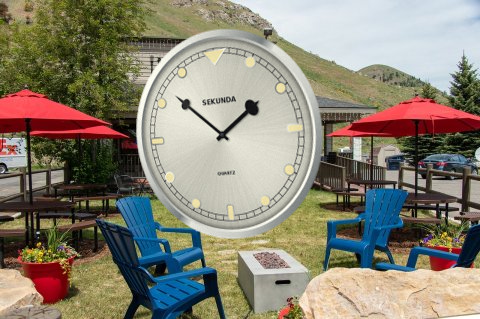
1:52
